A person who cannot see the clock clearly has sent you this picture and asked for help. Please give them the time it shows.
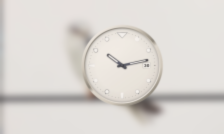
10:13
